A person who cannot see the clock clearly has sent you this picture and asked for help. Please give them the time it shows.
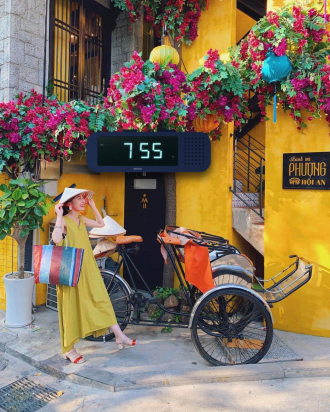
7:55
